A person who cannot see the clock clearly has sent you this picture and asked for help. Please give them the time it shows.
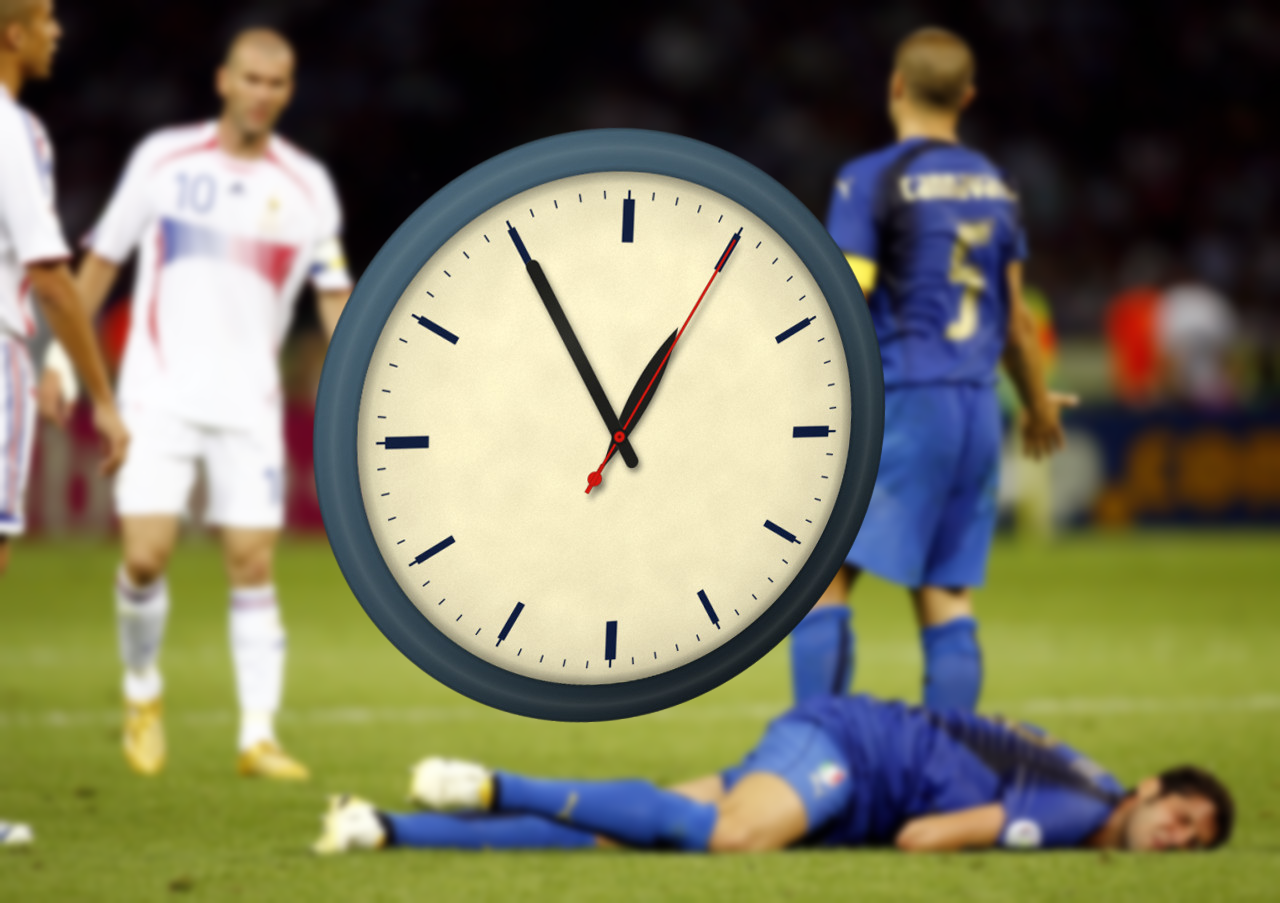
12:55:05
